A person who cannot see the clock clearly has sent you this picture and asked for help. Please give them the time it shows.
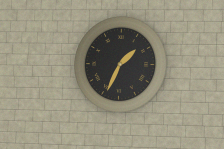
1:34
